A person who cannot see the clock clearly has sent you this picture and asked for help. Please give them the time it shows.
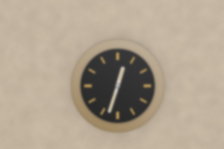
12:33
